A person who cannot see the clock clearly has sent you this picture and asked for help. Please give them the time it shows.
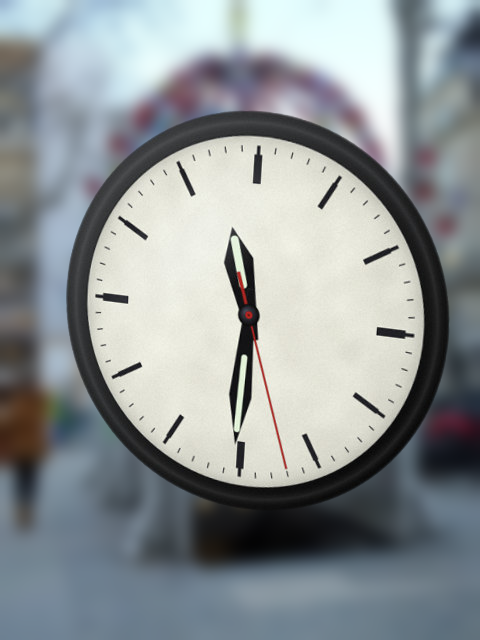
11:30:27
